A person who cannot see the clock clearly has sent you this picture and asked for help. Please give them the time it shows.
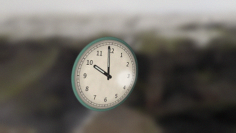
9:59
